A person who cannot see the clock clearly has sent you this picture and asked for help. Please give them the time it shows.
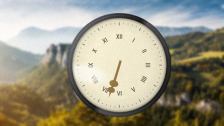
6:33
